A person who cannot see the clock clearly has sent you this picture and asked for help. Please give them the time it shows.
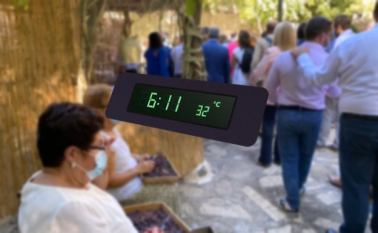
6:11
